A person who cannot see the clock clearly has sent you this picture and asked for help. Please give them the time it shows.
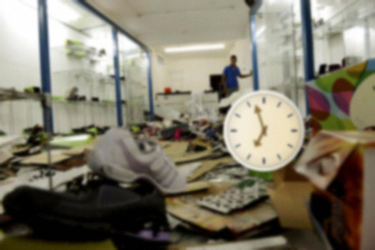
6:57
